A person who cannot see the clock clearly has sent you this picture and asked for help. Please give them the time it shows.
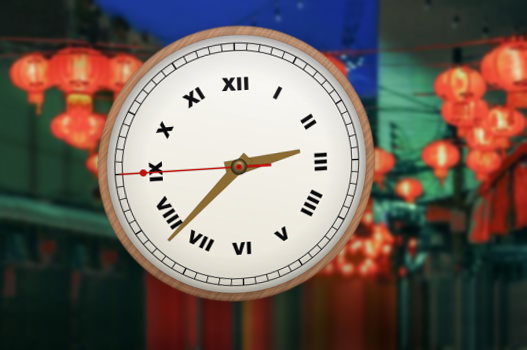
2:37:45
